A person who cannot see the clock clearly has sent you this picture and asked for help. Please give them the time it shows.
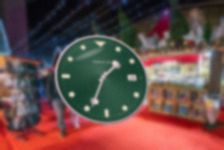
1:34
